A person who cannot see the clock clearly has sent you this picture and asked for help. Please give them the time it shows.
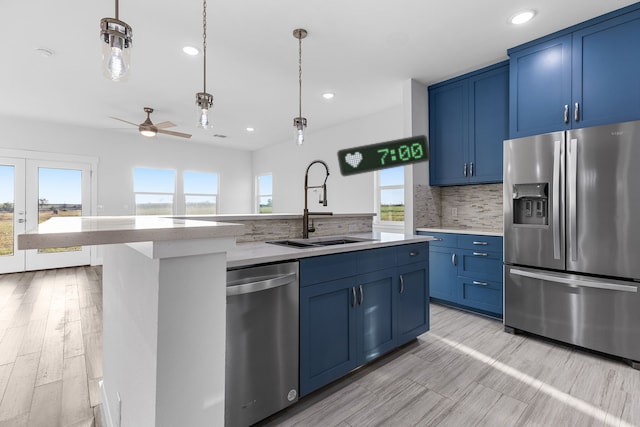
7:00
